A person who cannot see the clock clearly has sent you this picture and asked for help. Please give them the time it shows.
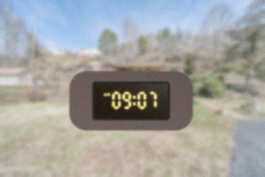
9:07
